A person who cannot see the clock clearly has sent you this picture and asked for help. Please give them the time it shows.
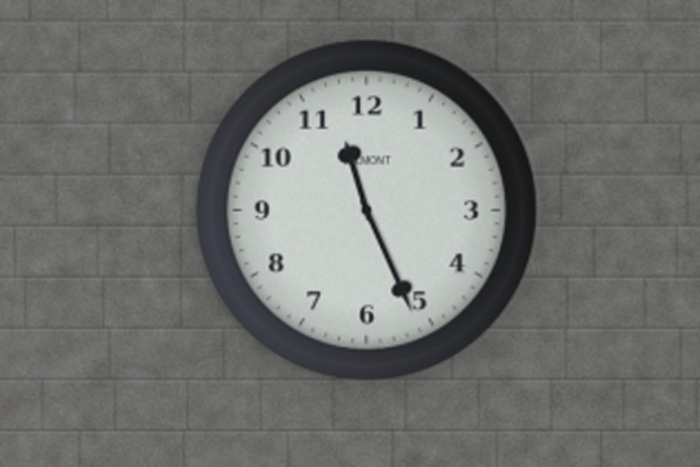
11:26
